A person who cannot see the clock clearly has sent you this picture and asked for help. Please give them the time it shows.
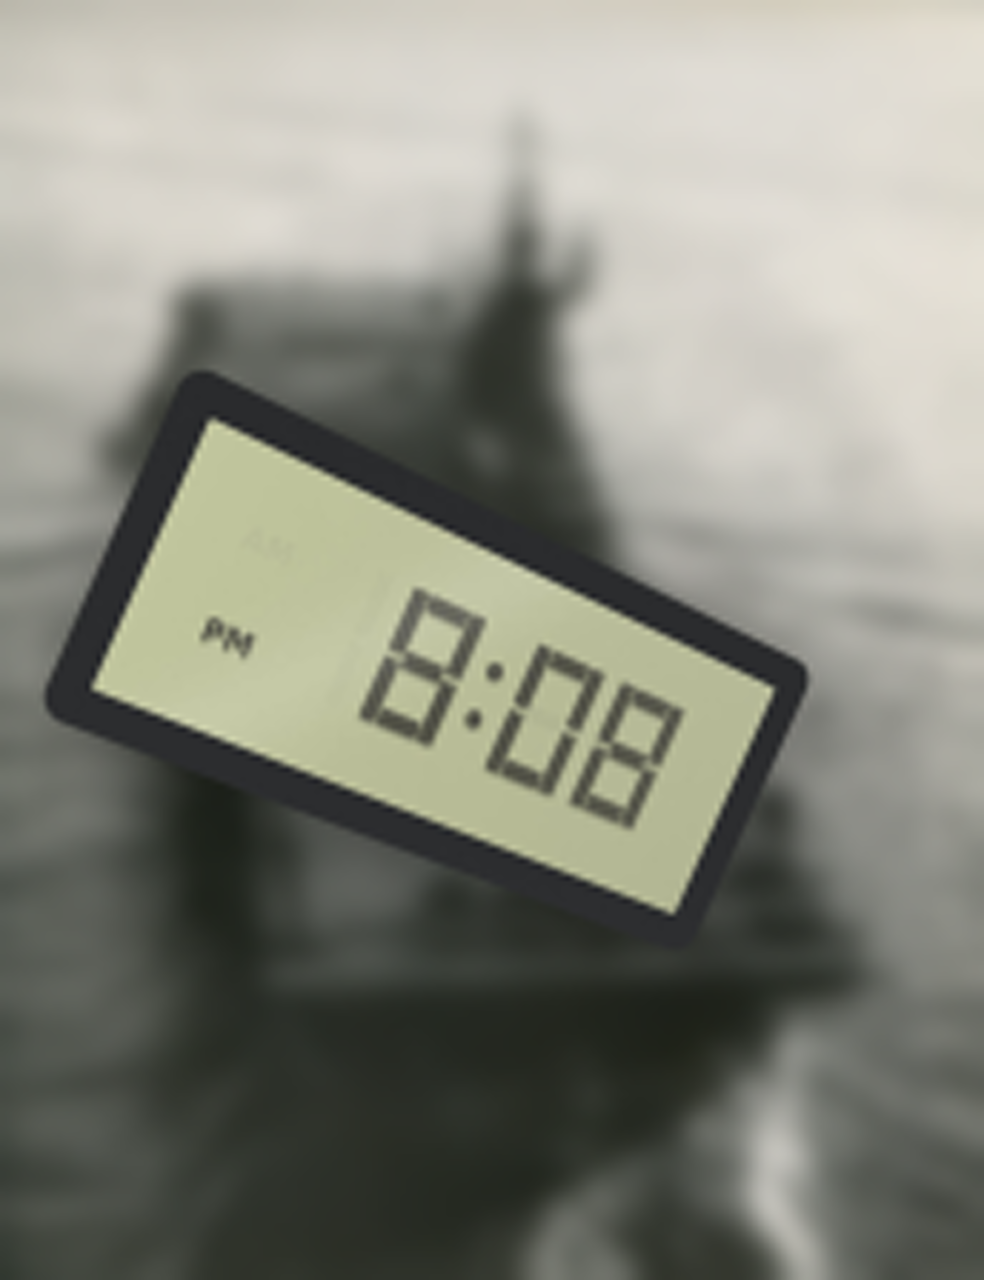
8:08
